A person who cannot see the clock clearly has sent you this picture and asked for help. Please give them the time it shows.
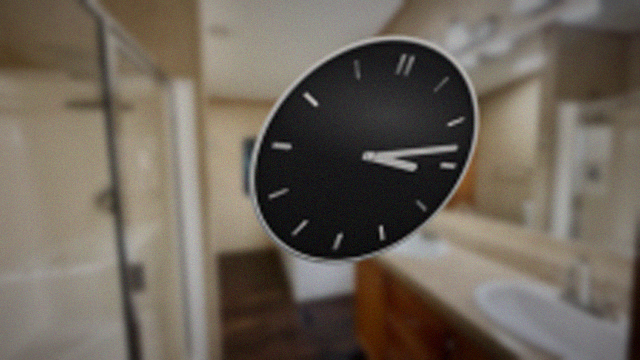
3:13
